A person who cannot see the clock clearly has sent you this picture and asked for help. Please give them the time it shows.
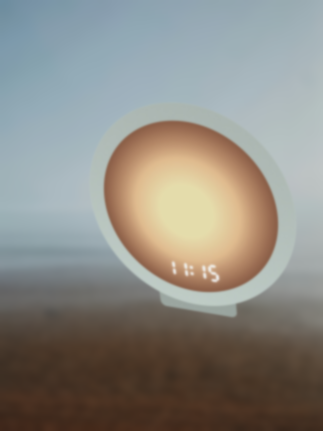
11:15
